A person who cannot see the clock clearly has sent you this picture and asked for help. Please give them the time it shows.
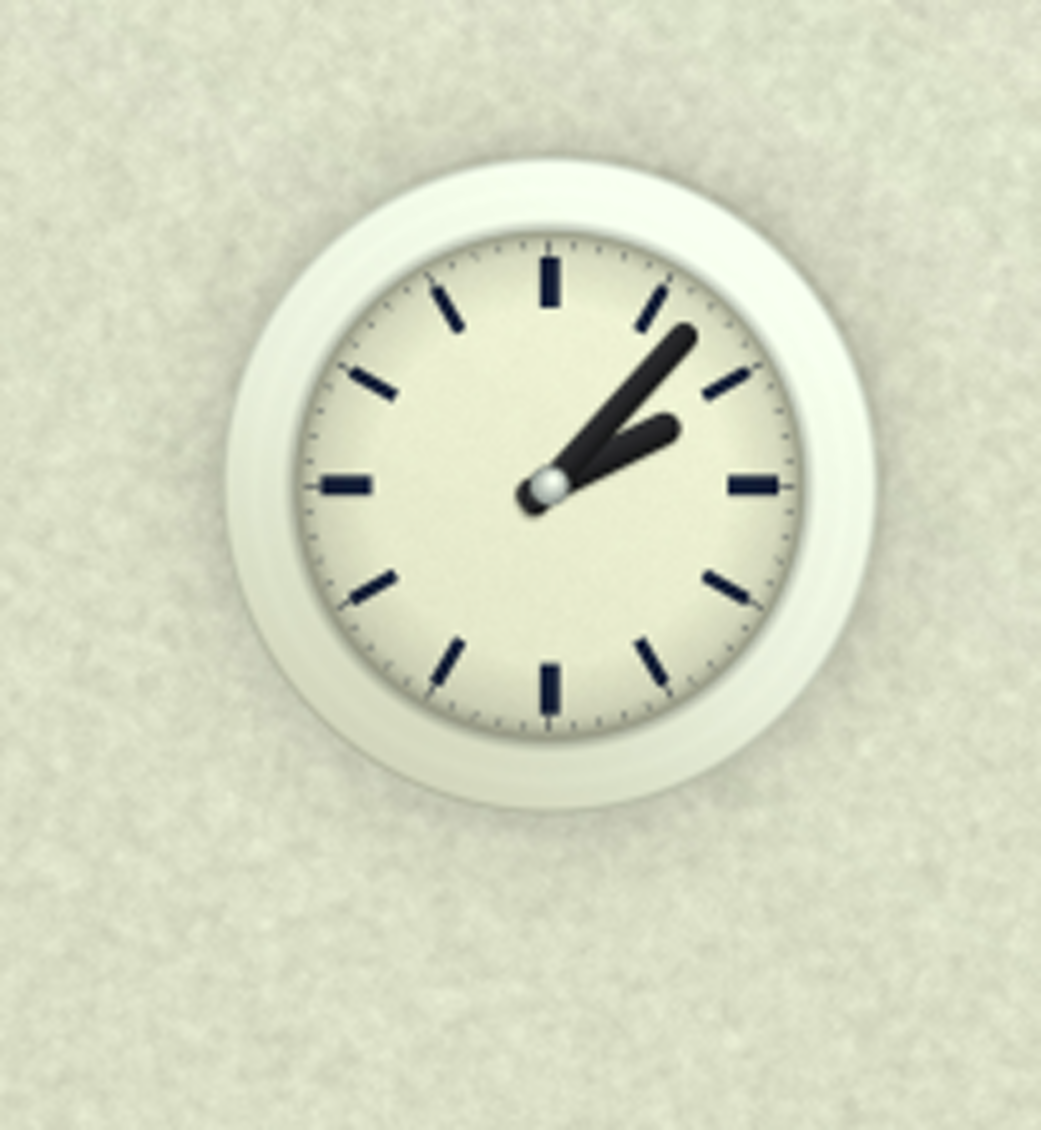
2:07
